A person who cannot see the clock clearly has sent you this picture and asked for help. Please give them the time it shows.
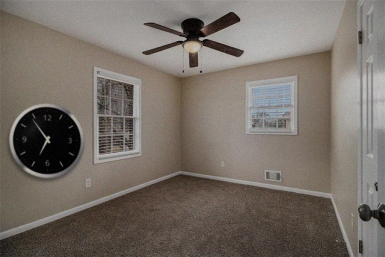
6:54
